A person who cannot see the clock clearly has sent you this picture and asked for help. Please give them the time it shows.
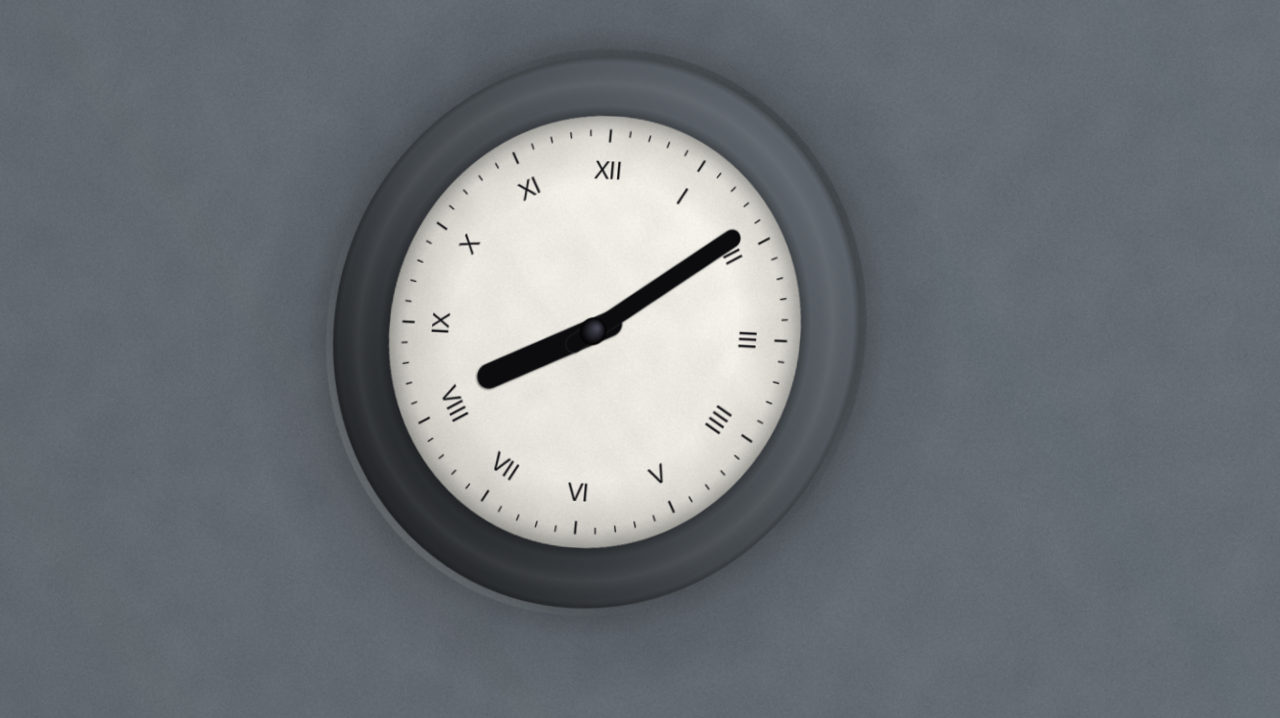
8:09
